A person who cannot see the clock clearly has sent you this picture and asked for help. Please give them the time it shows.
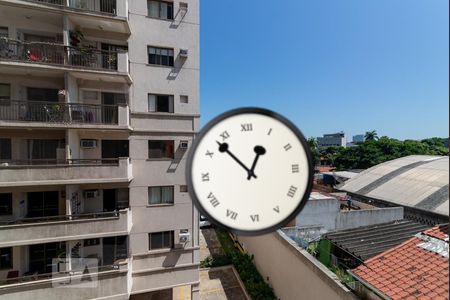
12:53
